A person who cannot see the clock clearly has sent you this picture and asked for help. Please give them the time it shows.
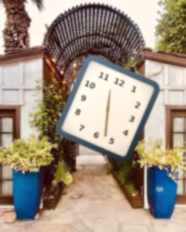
11:27
